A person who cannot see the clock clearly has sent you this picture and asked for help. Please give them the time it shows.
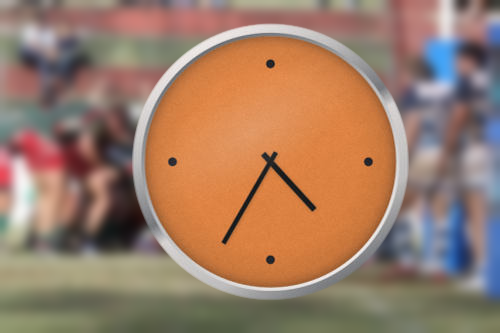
4:35
